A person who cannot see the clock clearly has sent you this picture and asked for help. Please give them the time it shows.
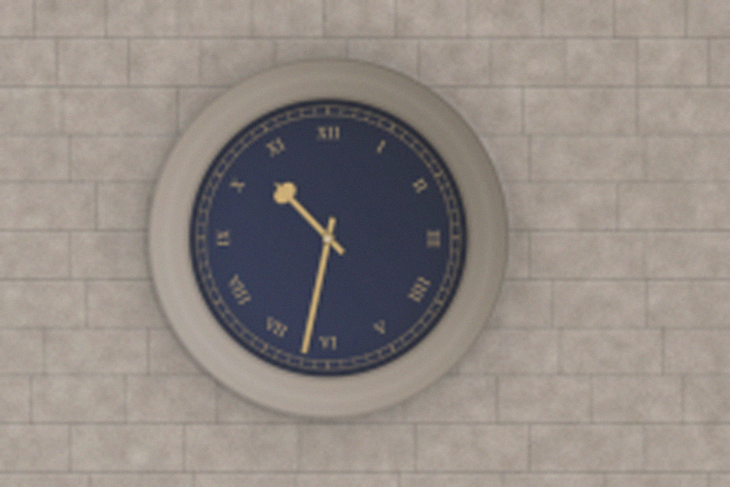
10:32
